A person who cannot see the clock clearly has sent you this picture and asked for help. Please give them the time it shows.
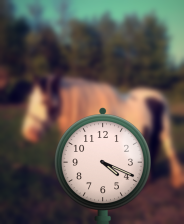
4:19
